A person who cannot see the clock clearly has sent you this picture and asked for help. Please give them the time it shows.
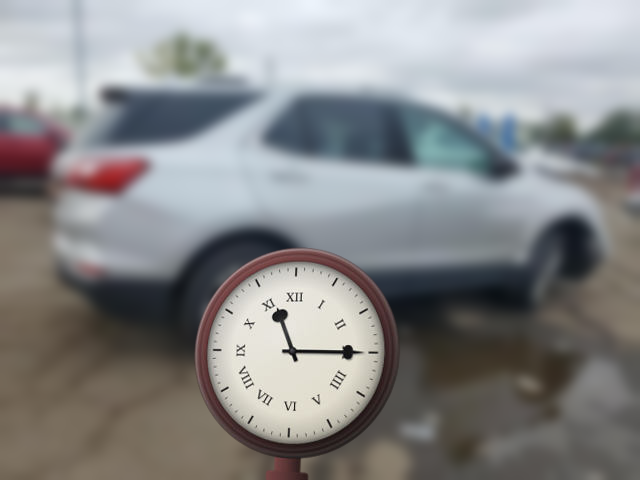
11:15
